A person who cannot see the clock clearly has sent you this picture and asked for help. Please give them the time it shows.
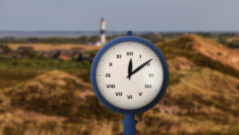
12:09
